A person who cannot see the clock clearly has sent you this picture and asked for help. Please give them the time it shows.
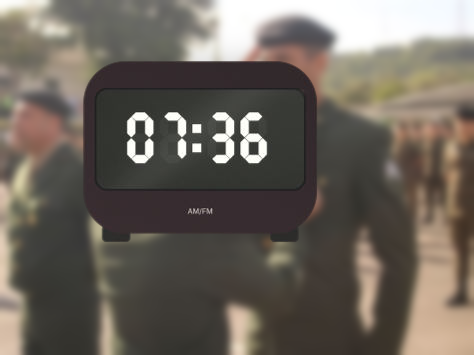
7:36
